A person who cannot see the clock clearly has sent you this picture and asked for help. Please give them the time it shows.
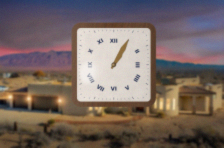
1:05
